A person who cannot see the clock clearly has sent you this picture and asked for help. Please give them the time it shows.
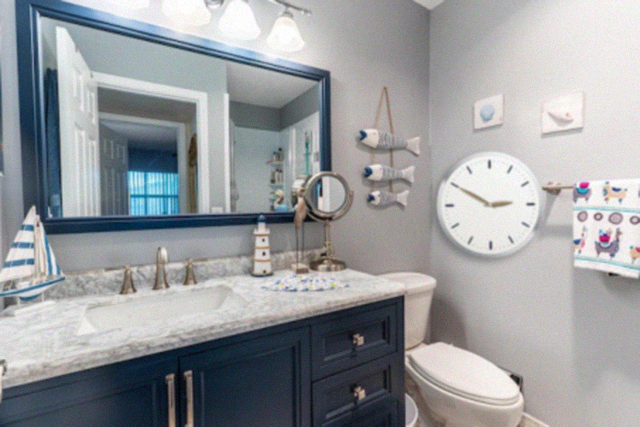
2:50
